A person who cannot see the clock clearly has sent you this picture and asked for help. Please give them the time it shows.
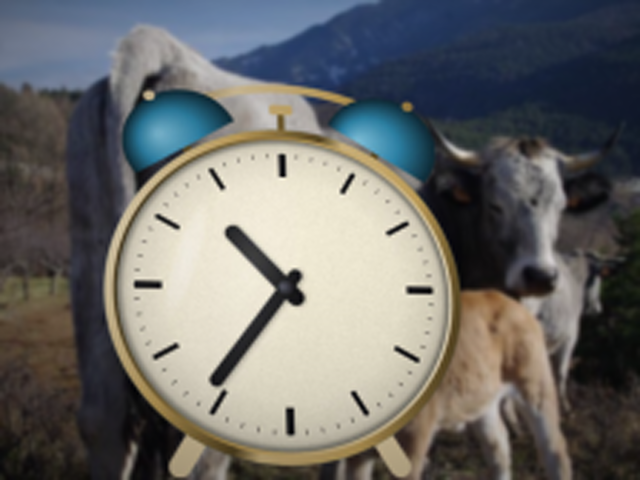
10:36
